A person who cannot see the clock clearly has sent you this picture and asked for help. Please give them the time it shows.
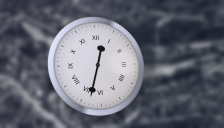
12:33
